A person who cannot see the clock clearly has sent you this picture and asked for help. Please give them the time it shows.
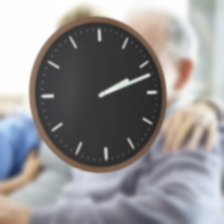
2:12
